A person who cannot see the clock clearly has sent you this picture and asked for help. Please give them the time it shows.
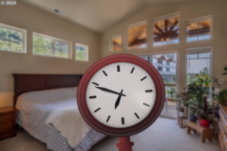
6:49
